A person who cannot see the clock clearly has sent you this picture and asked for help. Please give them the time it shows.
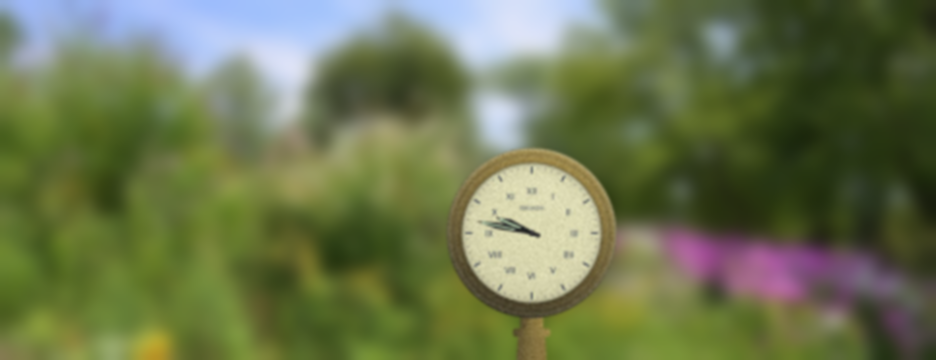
9:47
